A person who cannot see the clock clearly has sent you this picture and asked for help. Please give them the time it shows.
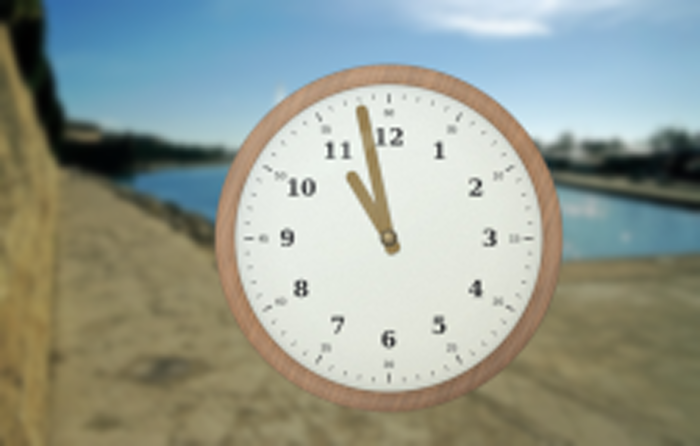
10:58
